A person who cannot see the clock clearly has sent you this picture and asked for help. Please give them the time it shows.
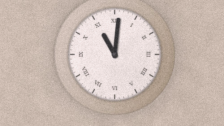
11:01
